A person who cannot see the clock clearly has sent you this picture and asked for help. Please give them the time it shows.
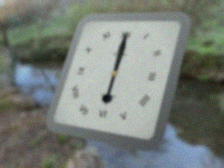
6:00
